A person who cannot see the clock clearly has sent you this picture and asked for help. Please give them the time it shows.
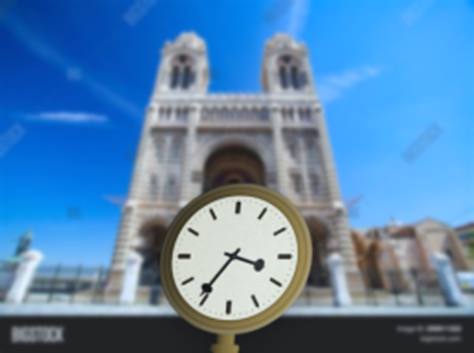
3:36
